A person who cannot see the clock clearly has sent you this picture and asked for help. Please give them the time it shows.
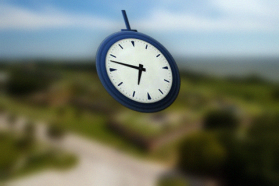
6:48
